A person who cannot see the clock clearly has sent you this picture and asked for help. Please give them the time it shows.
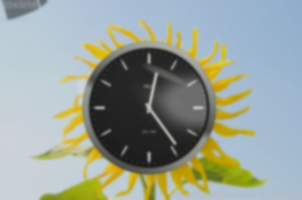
12:24
